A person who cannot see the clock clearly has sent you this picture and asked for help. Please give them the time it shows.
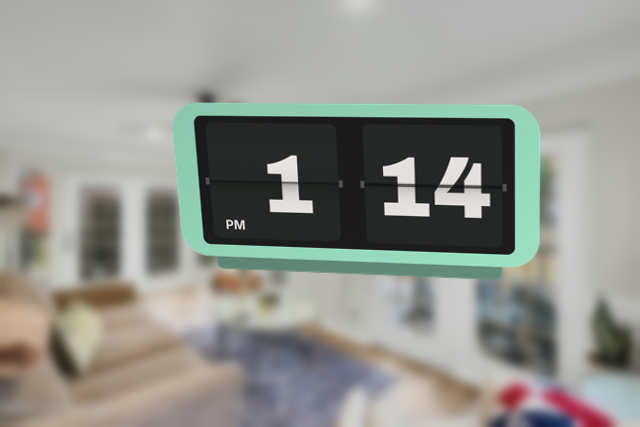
1:14
